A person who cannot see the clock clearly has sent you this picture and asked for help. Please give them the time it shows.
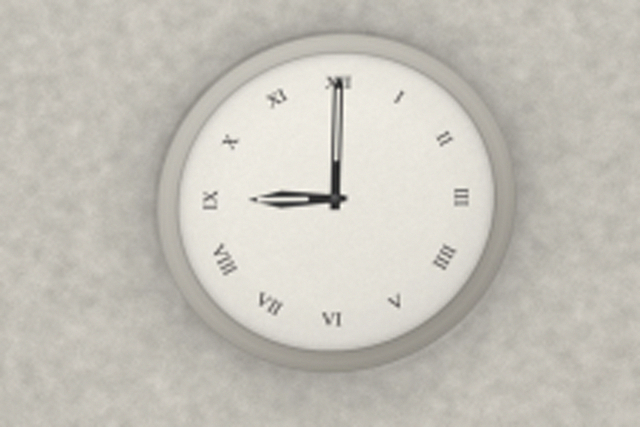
9:00
